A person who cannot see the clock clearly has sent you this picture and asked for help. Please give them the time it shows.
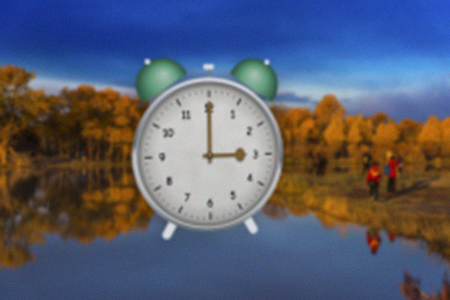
3:00
